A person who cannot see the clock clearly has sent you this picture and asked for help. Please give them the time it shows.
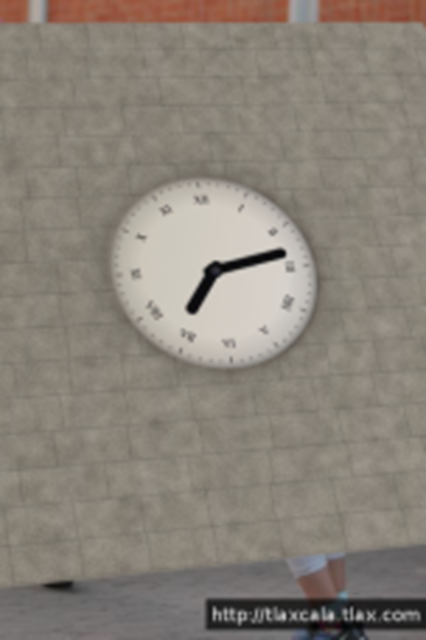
7:13
